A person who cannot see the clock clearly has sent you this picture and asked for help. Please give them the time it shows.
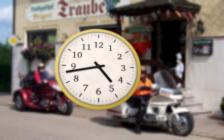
4:43
